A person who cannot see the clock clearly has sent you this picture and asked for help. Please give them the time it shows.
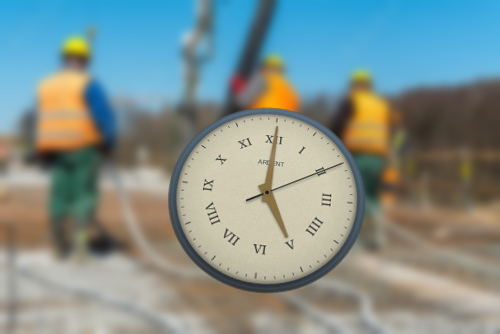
5:00:10
